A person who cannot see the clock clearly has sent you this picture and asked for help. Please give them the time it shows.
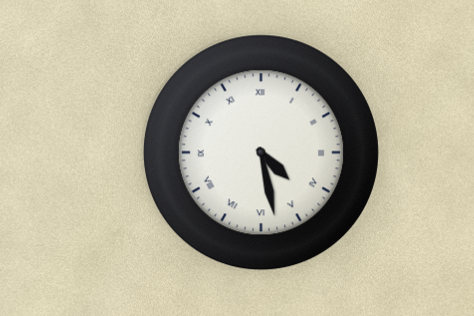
4:28
